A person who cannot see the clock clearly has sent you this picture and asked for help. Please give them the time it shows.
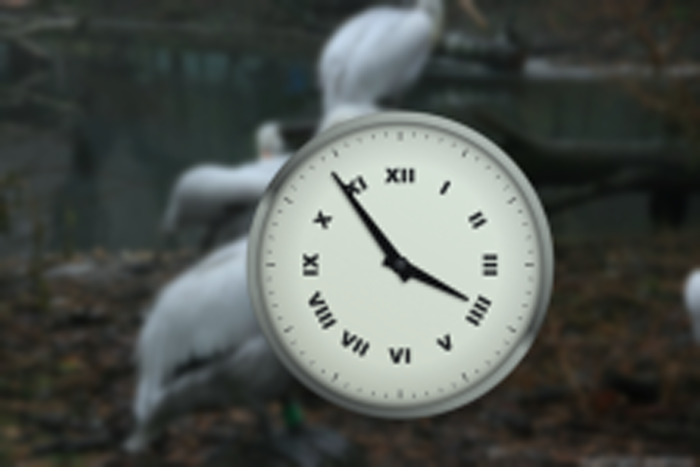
3:54
